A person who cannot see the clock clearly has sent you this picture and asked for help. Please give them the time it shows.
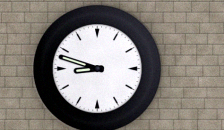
8:48
